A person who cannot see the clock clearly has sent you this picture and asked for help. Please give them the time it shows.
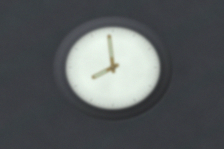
7:59
